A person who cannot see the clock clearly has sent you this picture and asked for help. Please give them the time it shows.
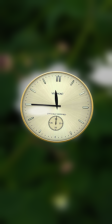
11:45
